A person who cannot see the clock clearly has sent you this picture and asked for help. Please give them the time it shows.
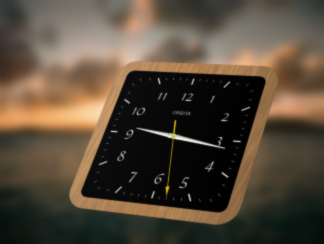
9:16:28
